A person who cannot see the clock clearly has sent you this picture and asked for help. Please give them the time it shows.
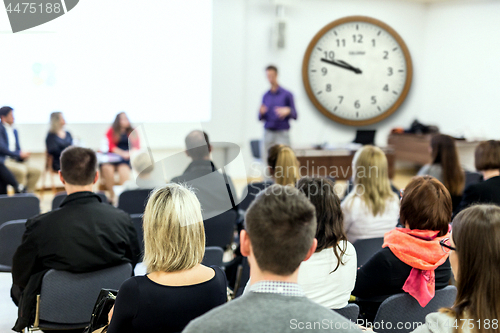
9:48
